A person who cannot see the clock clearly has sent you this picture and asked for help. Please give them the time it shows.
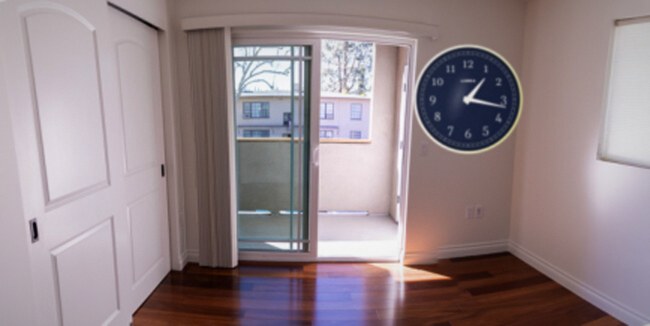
1:17
